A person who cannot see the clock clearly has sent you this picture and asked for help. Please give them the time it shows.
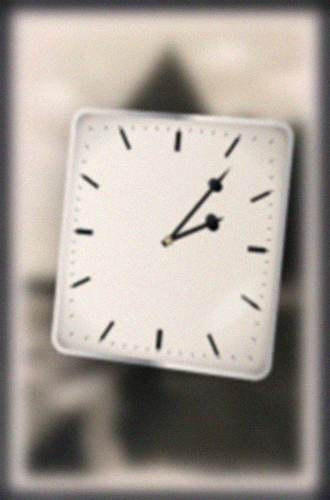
2:06
